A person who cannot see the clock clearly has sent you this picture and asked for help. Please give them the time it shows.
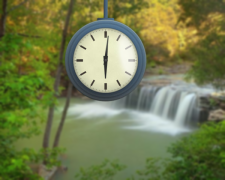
6:01
